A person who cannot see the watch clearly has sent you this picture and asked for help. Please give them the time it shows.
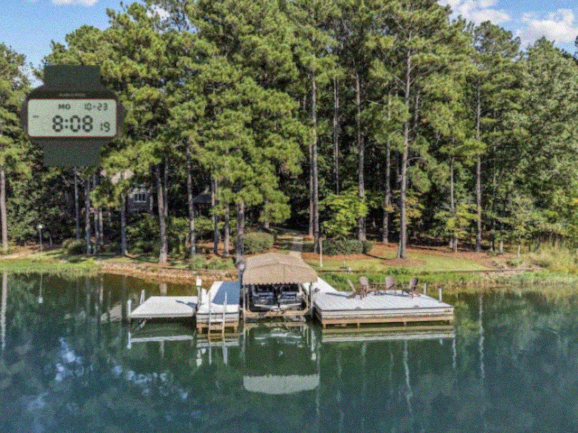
8:08:19
